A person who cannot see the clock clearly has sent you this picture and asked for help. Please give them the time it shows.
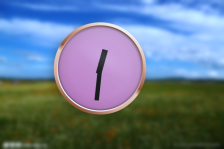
12:31
